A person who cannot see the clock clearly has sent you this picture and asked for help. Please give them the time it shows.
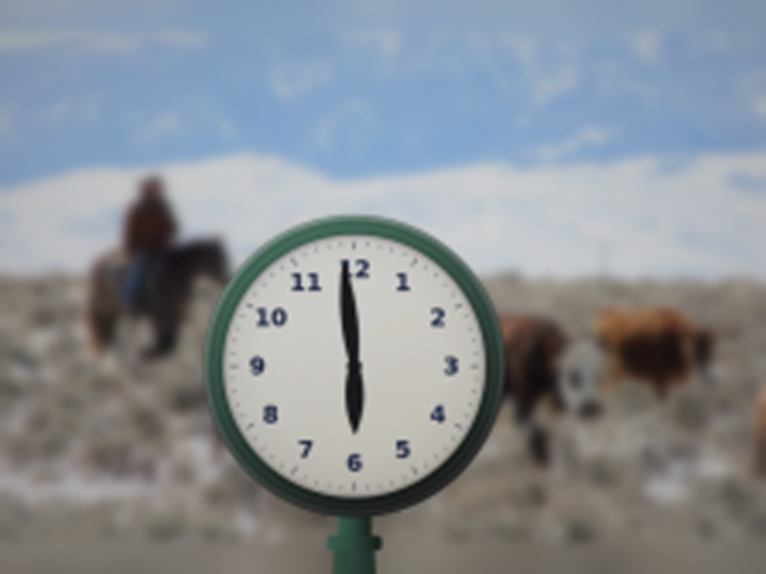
5:59
